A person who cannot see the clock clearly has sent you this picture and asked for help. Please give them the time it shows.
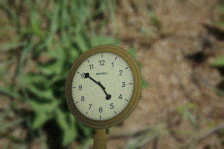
4:51
